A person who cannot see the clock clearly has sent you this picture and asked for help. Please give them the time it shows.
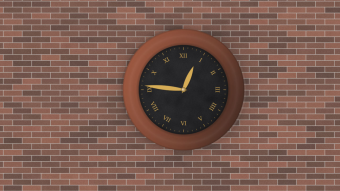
12:46
